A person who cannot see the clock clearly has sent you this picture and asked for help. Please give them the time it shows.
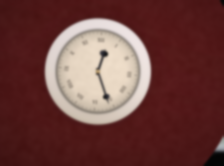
12:26
